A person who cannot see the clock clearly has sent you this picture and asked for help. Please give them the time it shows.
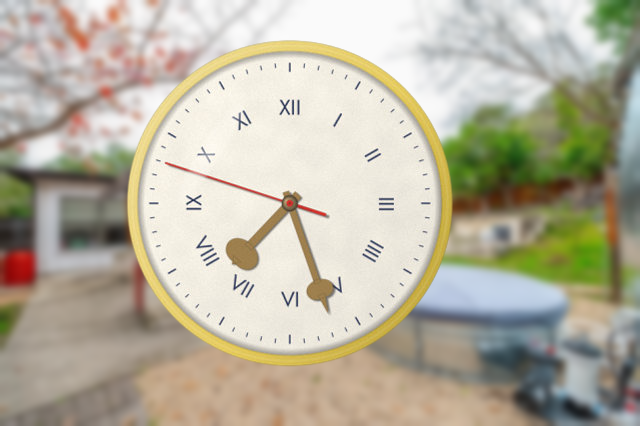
7:26:48
